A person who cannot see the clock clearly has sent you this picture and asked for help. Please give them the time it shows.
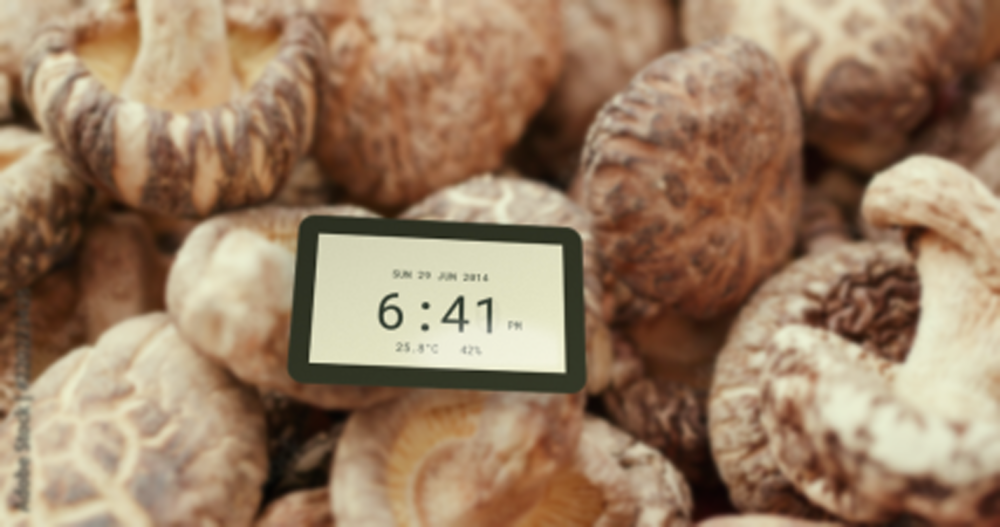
6:41
